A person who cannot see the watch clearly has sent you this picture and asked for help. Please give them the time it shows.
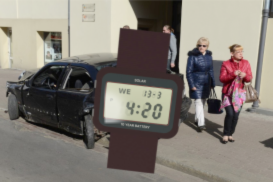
4:20
